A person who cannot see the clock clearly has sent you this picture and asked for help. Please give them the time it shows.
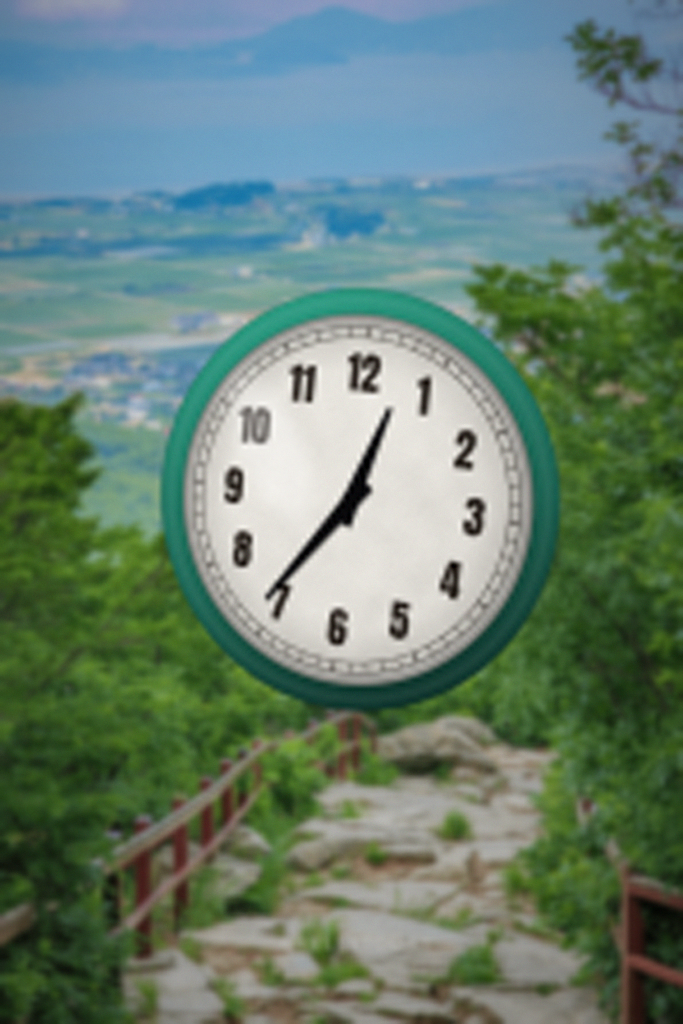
12:36
